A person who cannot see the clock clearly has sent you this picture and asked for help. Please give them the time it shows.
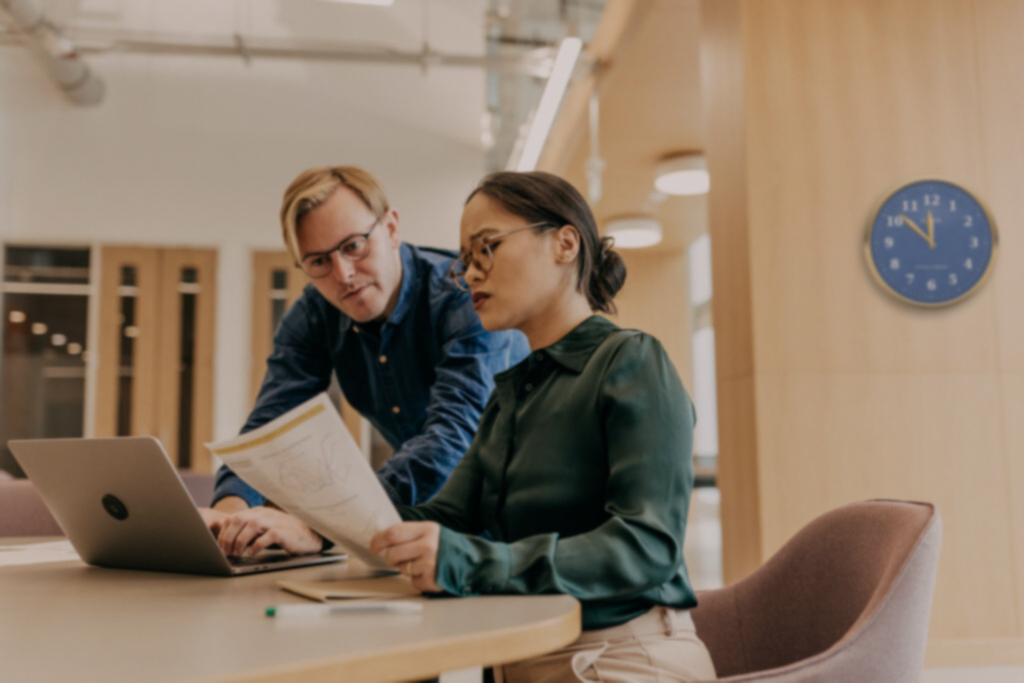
11:52
